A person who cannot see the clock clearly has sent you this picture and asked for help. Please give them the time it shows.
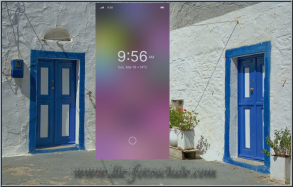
9:56
